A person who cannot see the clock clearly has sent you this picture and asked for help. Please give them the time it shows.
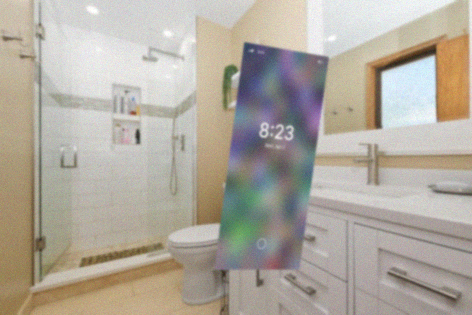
8:23
